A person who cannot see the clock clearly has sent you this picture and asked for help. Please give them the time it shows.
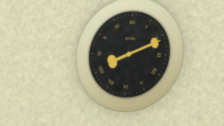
8:11
